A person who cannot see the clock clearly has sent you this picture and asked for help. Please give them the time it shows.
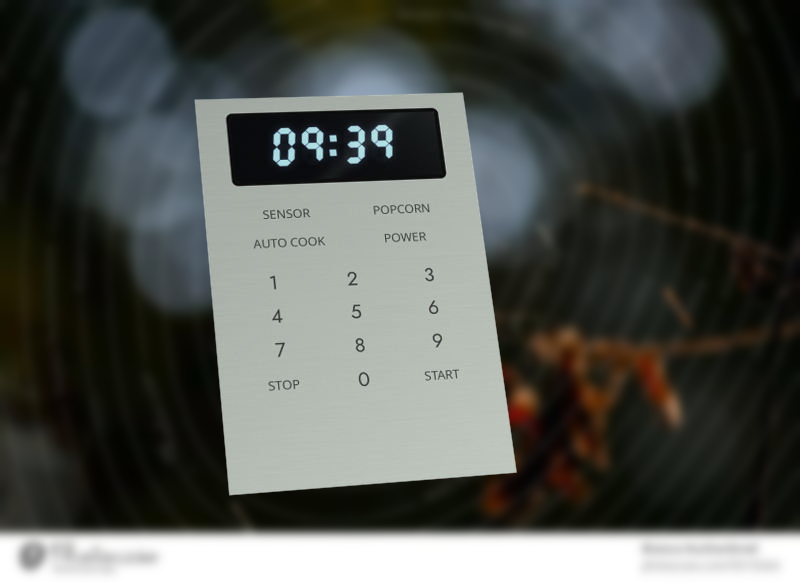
9:39
